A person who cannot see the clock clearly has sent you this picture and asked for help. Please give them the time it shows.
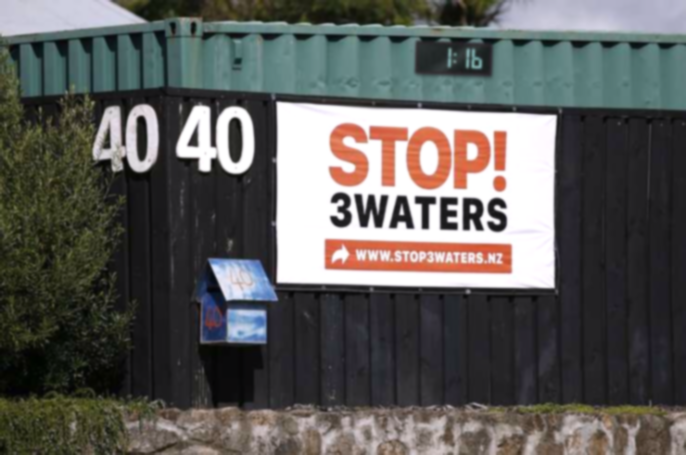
1:16
